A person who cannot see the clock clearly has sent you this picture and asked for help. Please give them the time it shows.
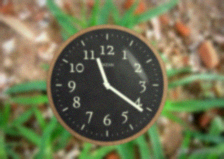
11:21
